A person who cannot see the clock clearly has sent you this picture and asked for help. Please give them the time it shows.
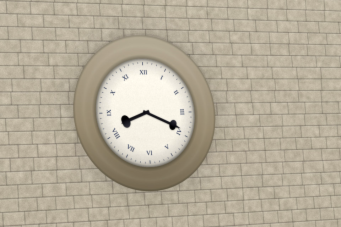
8:19
